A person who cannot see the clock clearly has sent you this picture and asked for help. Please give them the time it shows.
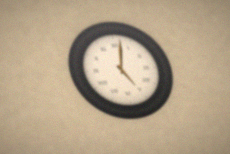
5:02
